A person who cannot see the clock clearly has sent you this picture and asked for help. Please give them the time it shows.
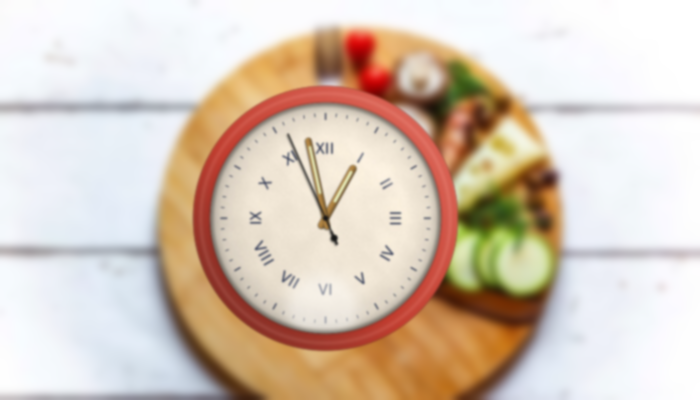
12:57:56
